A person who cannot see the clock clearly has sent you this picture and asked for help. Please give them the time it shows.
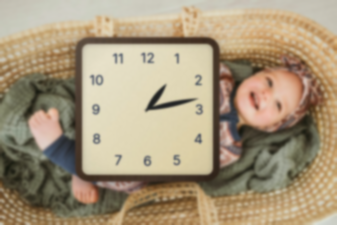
1:13
